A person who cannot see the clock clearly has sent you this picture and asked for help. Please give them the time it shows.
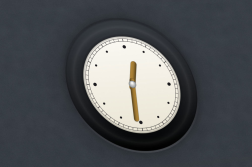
12:31
